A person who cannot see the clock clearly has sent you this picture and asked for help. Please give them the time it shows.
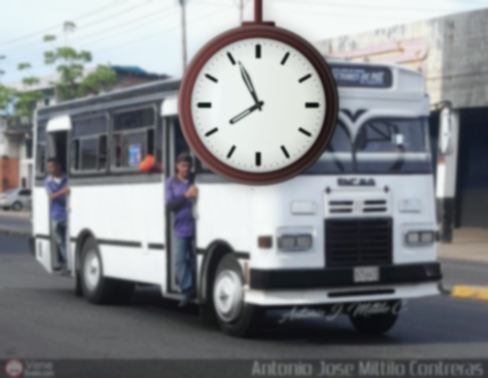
7:56
